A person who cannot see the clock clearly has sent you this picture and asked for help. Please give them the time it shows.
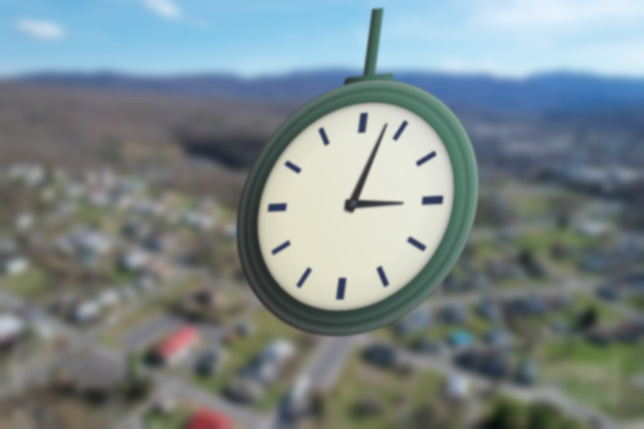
3:03
